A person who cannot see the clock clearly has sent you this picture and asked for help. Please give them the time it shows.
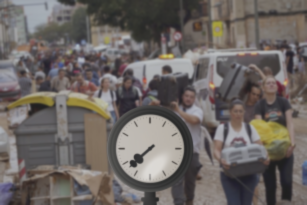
7:38
